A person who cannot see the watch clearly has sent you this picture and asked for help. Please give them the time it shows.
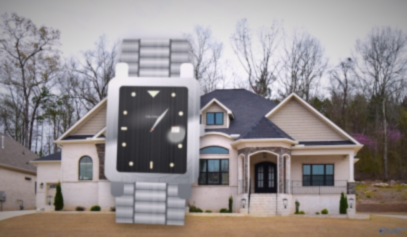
1:06
